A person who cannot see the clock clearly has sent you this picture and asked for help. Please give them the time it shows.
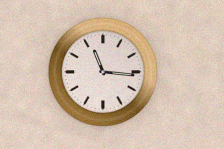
11:16
